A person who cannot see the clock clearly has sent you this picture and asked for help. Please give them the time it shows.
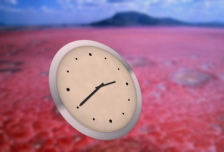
2:40
